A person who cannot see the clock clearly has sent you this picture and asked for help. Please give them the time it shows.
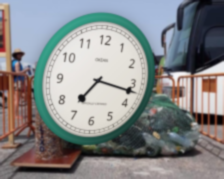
7:17
